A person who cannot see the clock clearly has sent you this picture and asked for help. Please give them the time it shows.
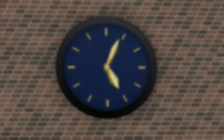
5:04
